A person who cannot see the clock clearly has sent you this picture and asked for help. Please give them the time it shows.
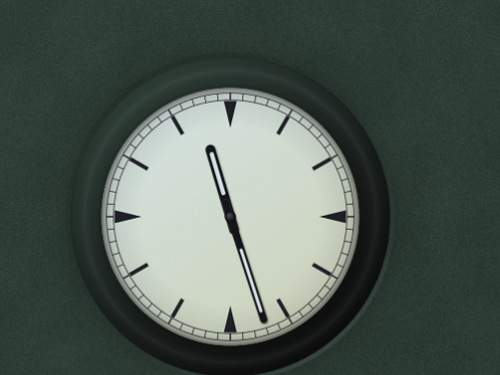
11:27
